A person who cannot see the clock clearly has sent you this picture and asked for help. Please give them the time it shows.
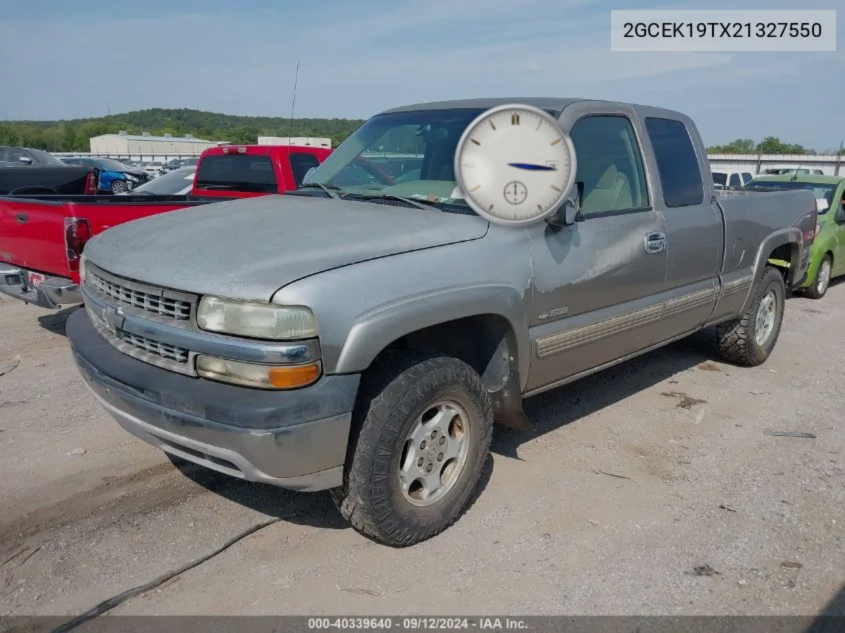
3:16
